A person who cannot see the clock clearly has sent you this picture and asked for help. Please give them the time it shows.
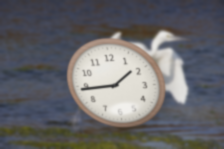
1:44
